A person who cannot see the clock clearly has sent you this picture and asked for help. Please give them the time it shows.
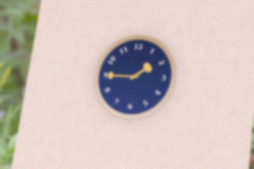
1:45
